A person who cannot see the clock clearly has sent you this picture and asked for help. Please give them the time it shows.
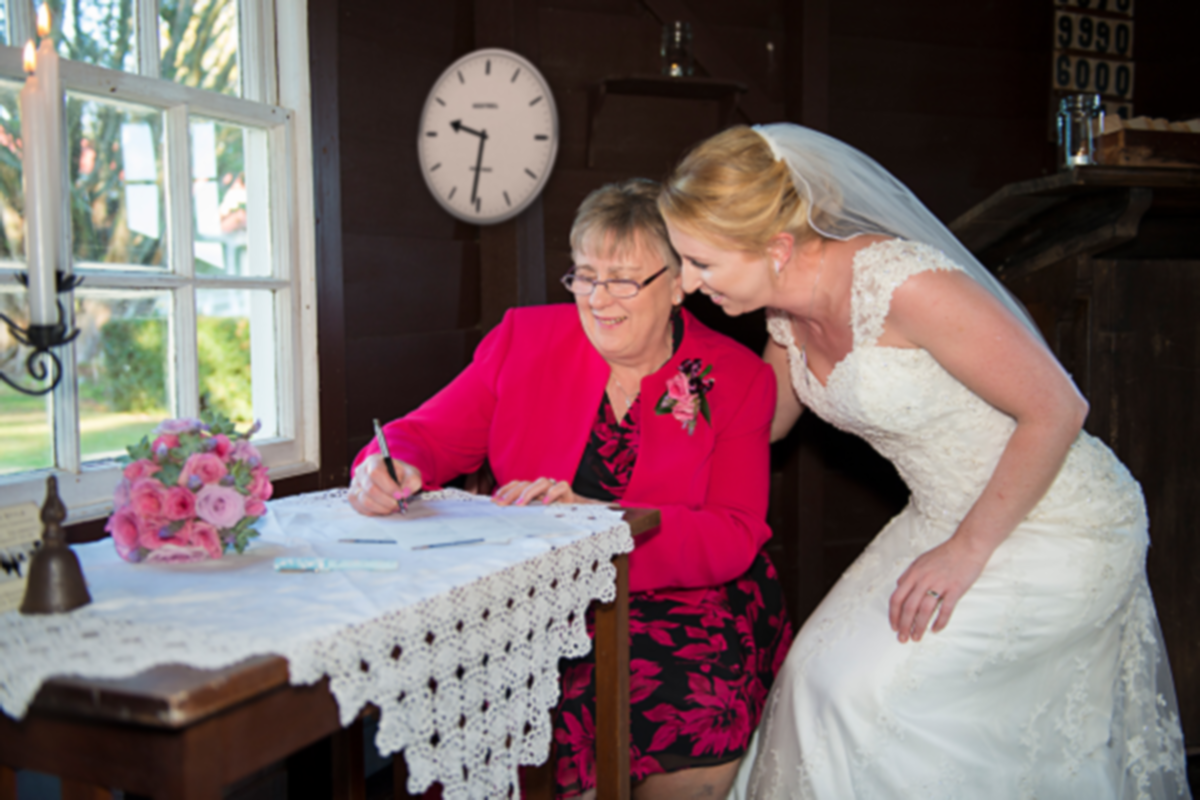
9:31
